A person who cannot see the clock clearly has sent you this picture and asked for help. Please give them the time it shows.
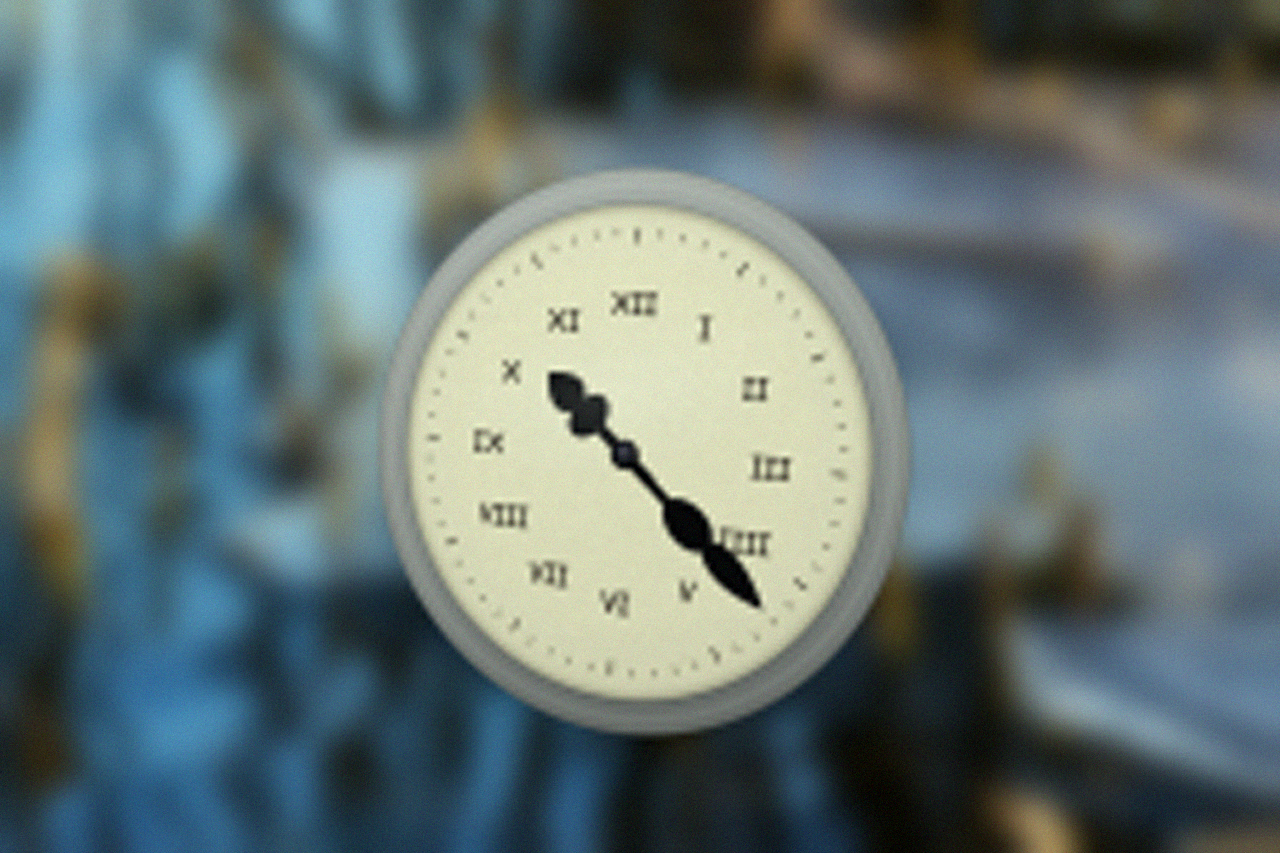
10:22
